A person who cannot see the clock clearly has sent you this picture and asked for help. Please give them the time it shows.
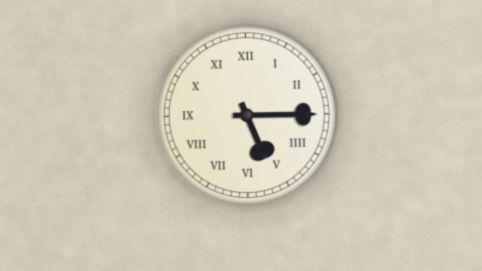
5:15
